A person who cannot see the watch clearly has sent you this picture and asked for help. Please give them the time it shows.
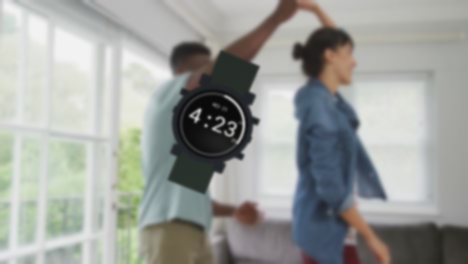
4:23
